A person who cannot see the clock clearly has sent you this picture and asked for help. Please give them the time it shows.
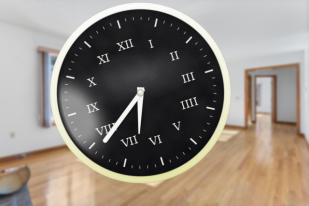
6:39
